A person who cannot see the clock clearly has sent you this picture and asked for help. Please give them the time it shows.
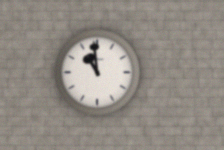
10:59
